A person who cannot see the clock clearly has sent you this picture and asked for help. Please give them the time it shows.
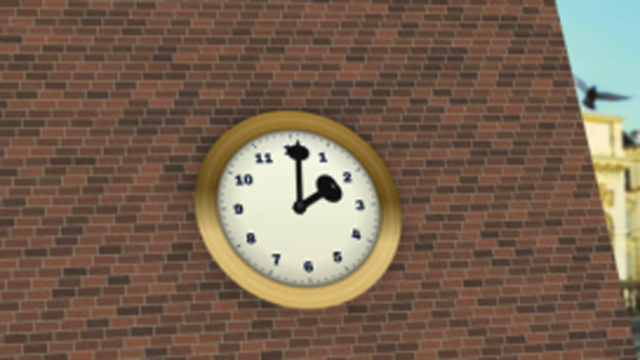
2:01
